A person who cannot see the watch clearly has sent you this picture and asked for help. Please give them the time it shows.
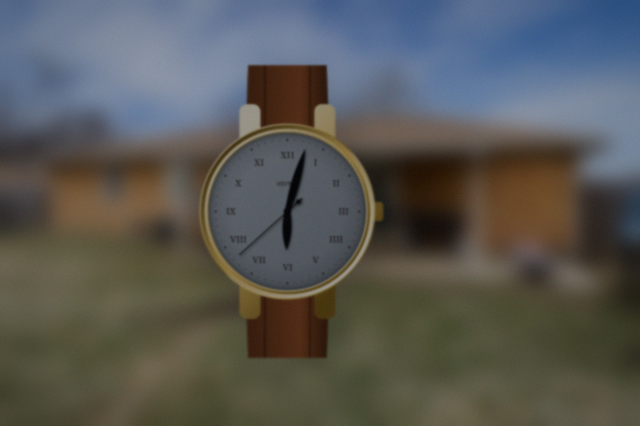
6:02:38
